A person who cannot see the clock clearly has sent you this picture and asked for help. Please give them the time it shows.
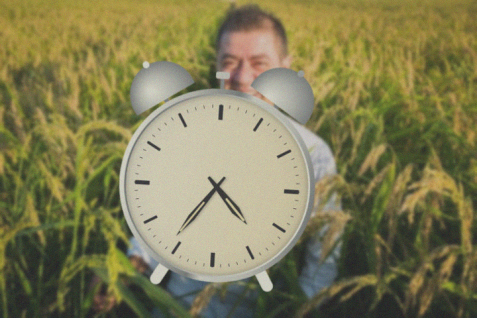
4:36
